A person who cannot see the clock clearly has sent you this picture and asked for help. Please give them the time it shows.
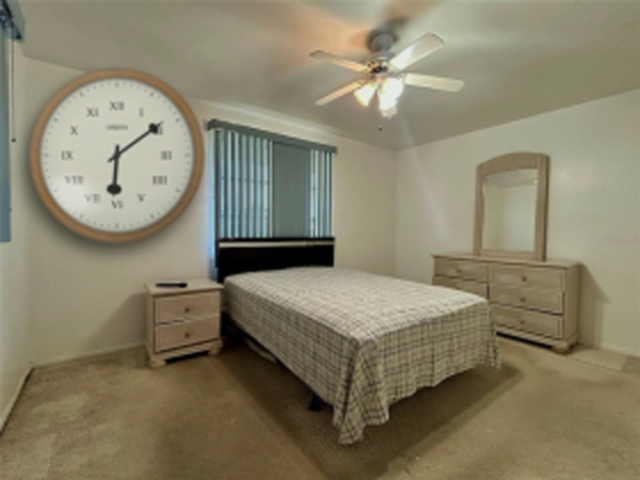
6:09
